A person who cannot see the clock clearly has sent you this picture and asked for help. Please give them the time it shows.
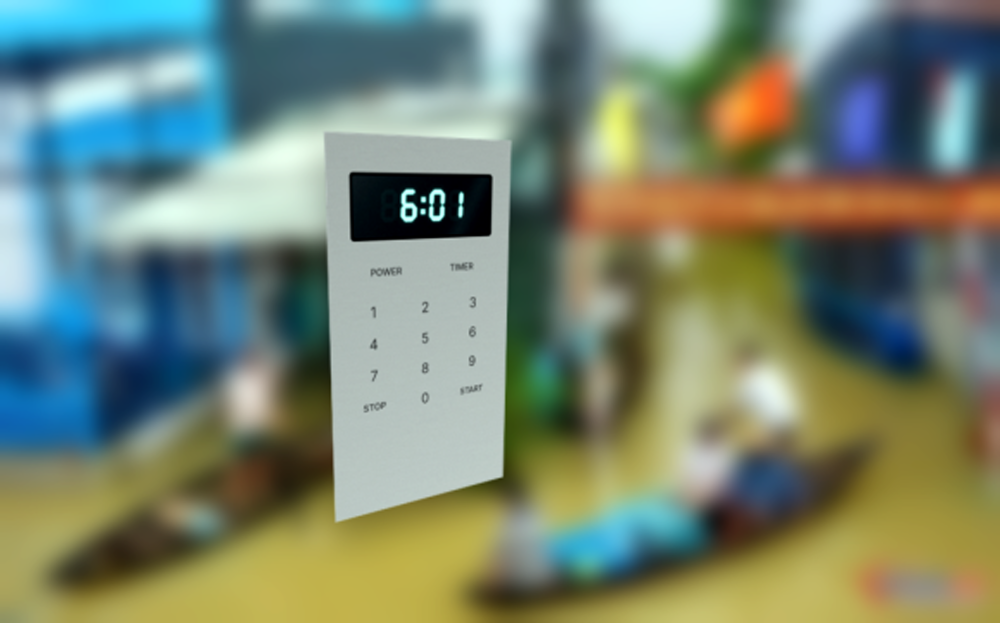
6:01
